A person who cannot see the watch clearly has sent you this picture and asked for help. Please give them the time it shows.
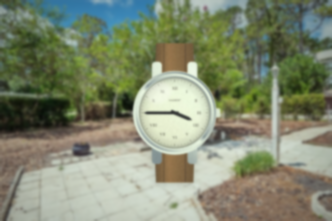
3:45
